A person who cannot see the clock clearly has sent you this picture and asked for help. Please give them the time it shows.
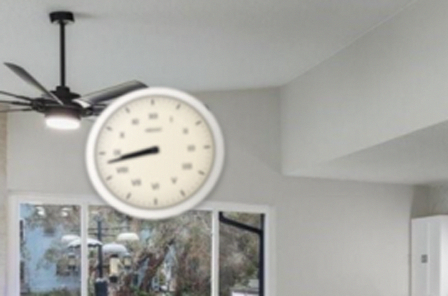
8:43
